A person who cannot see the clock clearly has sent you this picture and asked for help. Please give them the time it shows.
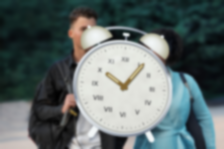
10:06
